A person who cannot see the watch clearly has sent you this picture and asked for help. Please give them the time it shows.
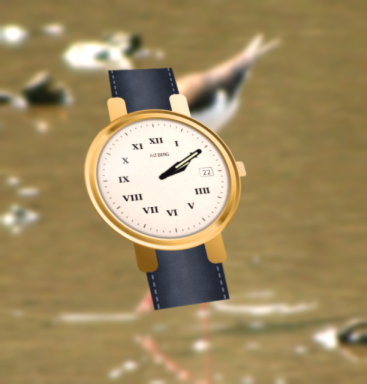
2:10
